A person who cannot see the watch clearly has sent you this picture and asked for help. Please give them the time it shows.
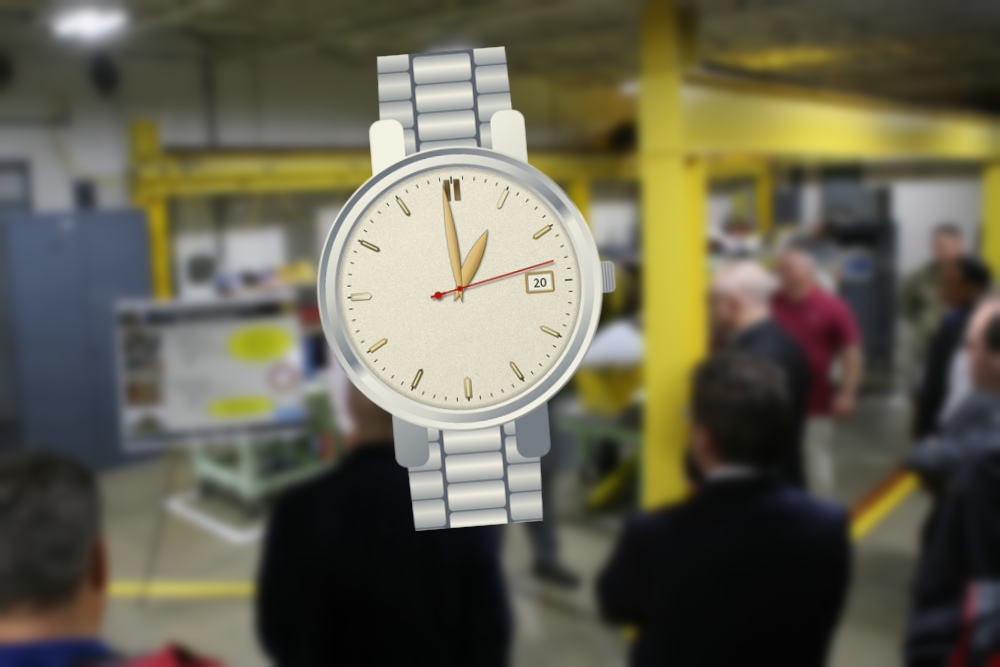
12:59:13
